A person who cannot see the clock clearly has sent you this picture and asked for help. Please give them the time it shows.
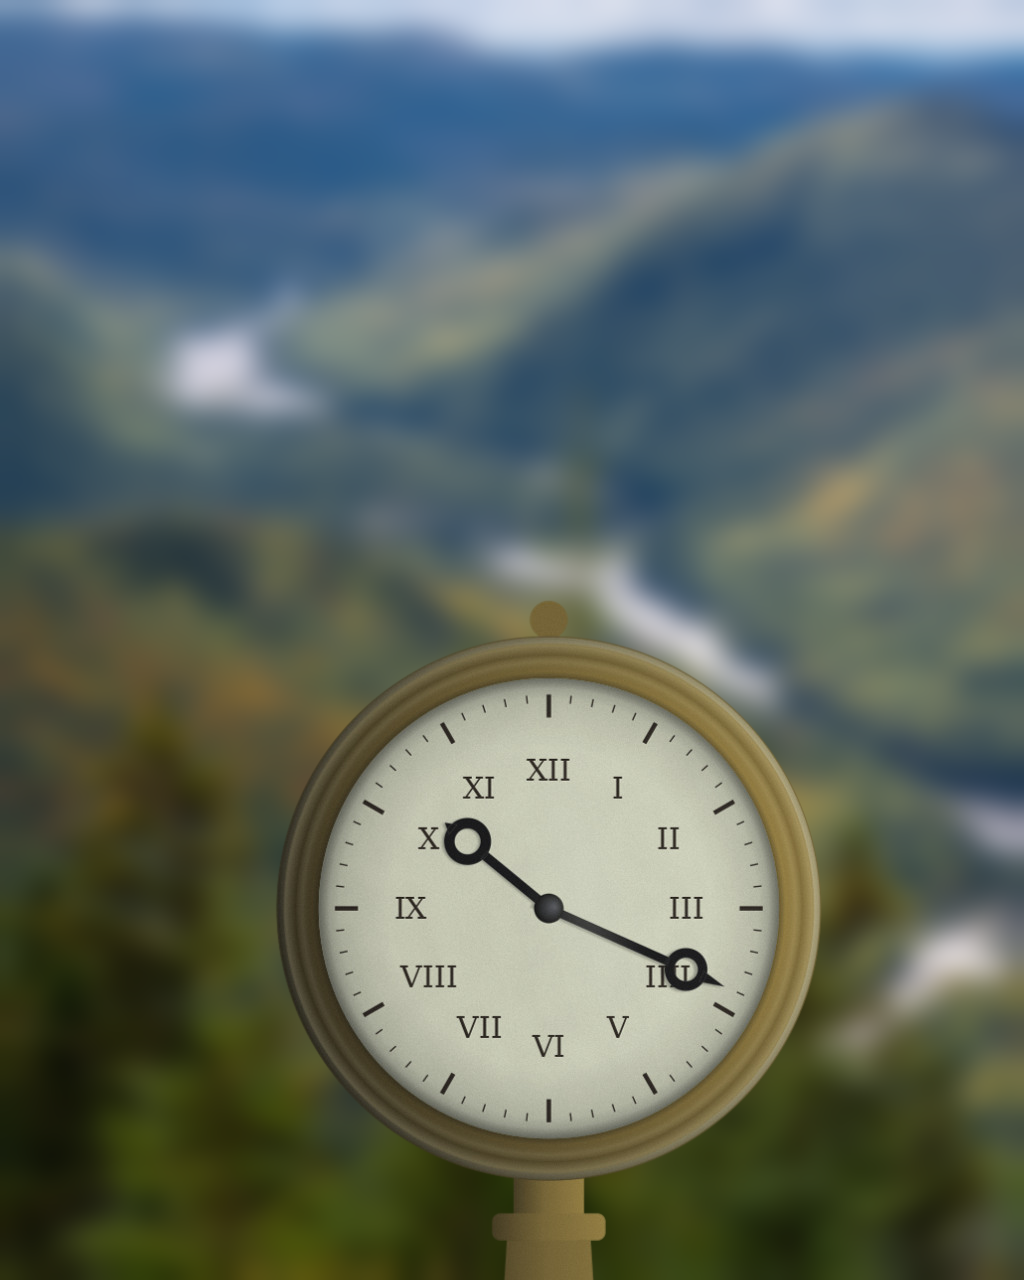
10:19
